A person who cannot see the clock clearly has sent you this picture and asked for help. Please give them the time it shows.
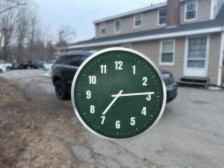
7:14
